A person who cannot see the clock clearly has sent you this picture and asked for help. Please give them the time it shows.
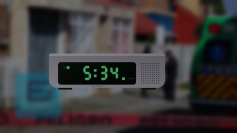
5:34
